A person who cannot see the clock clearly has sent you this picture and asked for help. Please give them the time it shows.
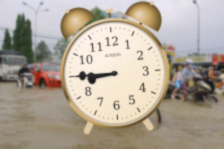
8:45
